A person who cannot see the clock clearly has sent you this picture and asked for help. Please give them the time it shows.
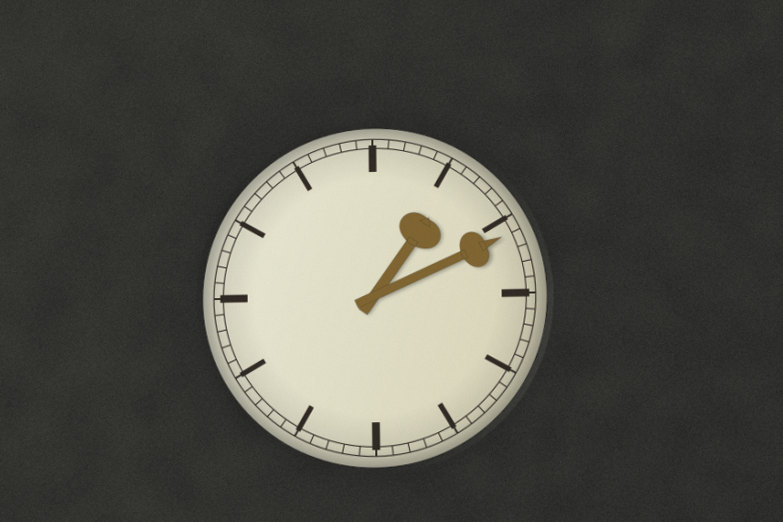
1:11
